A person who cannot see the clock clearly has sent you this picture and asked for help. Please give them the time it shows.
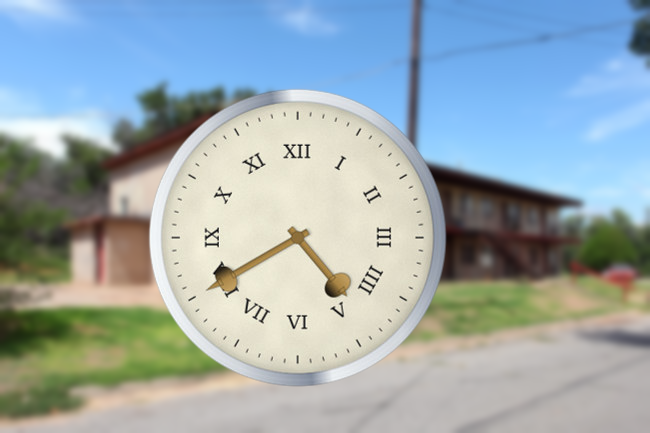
4:40
